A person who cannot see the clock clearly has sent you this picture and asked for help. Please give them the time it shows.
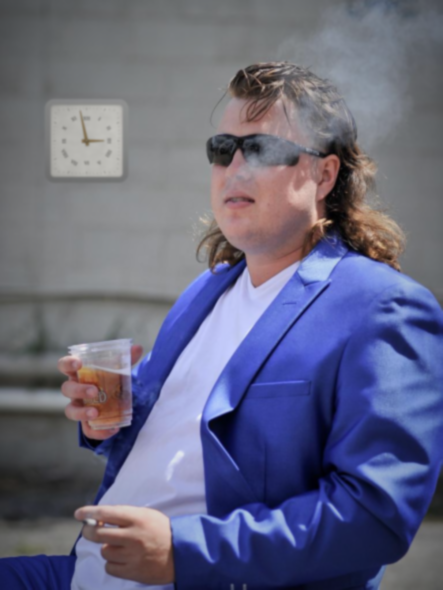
2:58
